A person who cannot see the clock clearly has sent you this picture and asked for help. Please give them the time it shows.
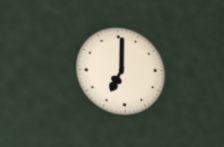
7:01
